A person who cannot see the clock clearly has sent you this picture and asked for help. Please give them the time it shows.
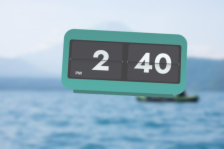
2:40
